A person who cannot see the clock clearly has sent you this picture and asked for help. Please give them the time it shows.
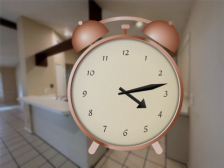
4:13
